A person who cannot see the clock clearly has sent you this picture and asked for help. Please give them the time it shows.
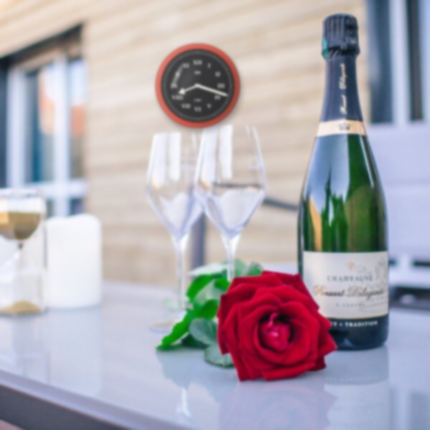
8:18
